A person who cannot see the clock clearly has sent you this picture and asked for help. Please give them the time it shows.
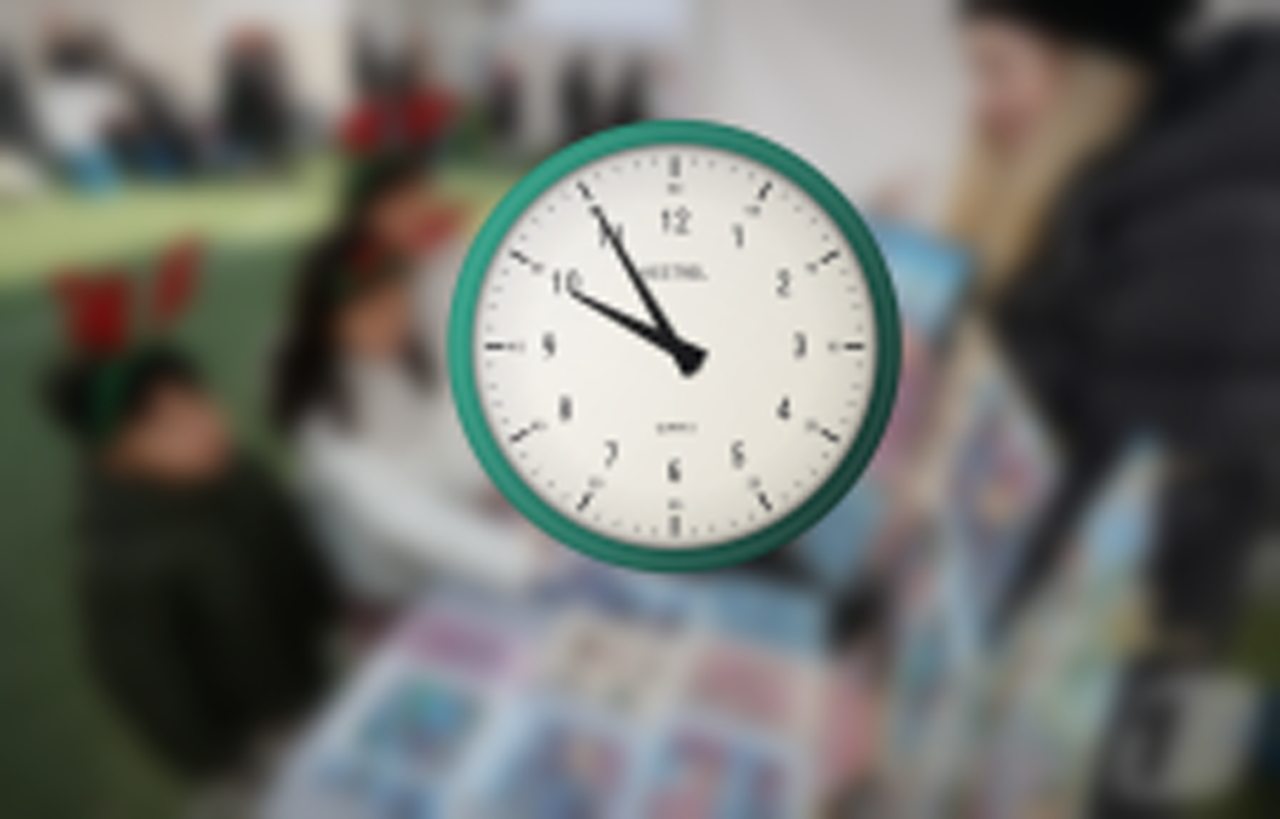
9:55
